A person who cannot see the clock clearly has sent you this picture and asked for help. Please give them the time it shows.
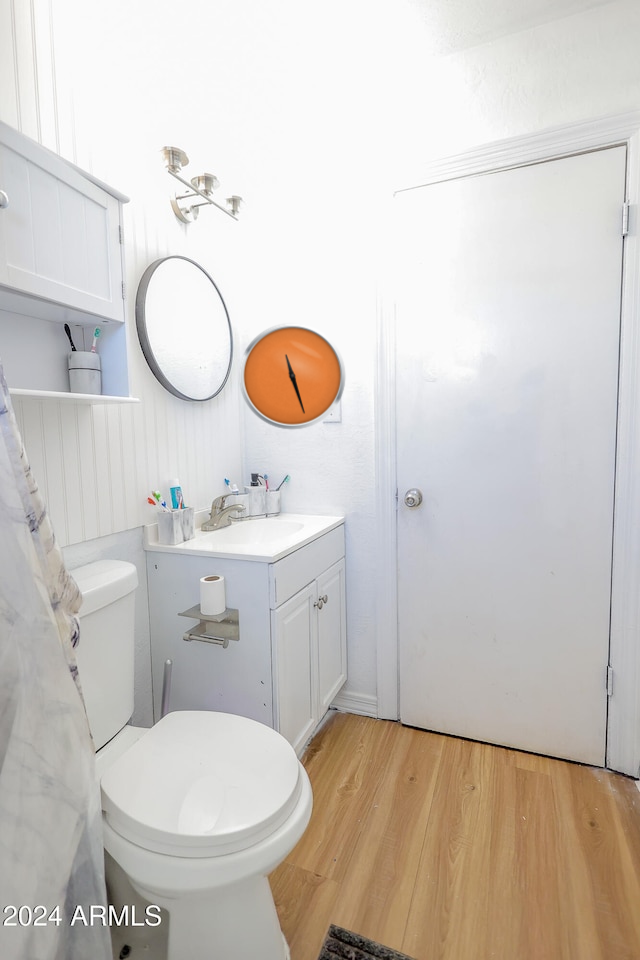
11:27
